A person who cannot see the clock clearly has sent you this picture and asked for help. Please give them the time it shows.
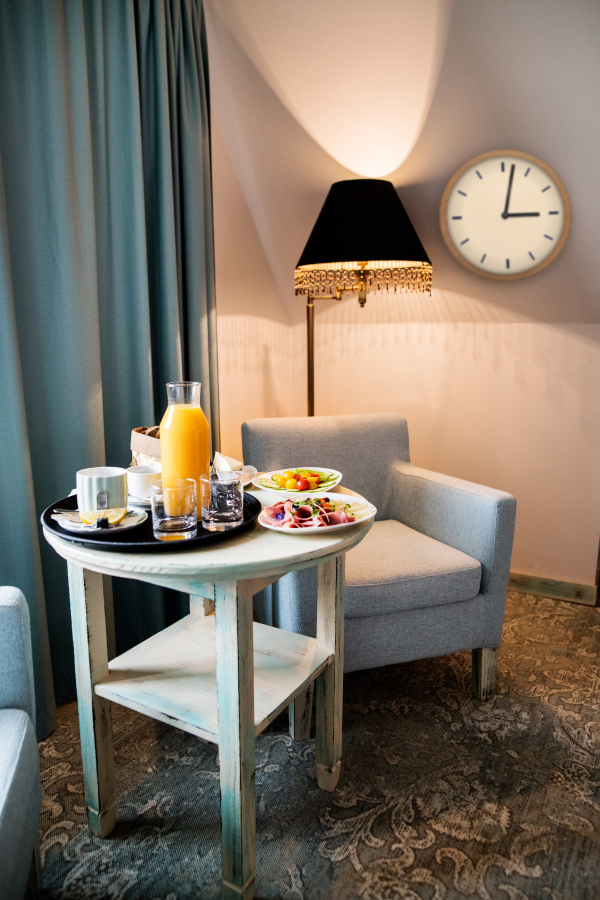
3:02
